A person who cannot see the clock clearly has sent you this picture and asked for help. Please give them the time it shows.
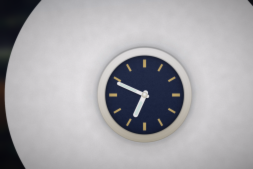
6:49
